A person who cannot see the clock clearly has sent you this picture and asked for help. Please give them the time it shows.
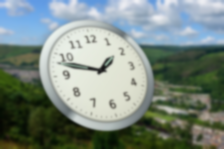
1:48
